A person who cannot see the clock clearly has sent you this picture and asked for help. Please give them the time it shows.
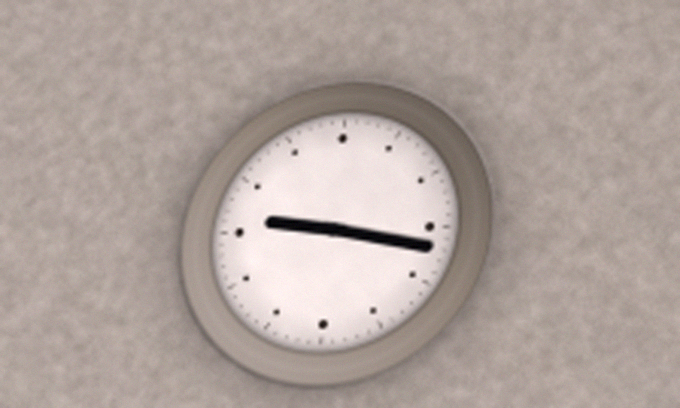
9:17
